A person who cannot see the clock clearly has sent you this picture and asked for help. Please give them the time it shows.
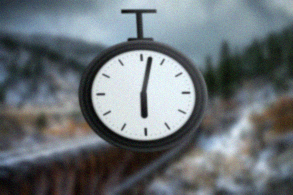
6:02
